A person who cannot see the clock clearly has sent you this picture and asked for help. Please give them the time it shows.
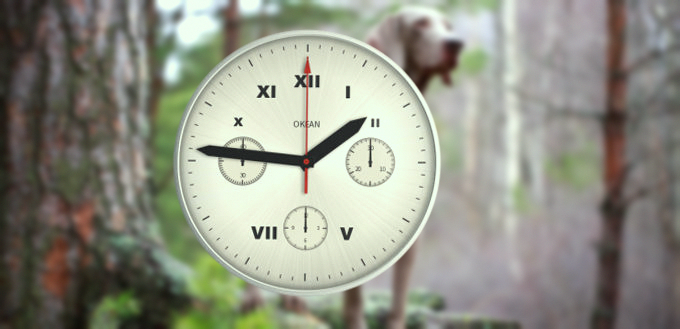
1:46
